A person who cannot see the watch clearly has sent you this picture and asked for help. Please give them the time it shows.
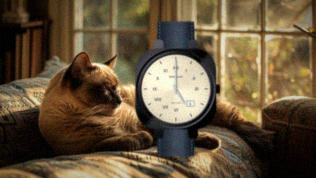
5:00
